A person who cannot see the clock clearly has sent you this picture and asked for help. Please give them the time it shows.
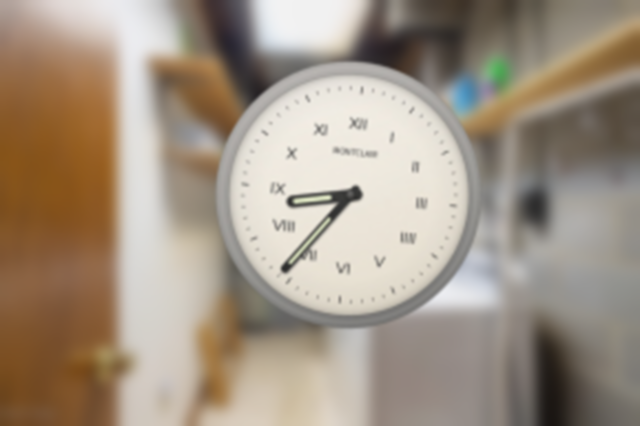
8:36
